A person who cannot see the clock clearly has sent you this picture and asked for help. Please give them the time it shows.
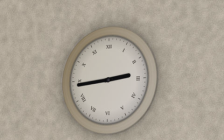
2:44
